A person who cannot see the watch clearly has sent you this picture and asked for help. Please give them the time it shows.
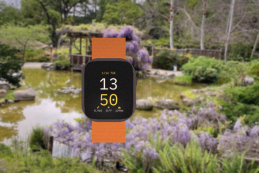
13:50
